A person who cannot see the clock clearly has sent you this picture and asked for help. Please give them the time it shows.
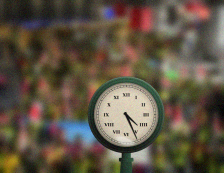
4:26
